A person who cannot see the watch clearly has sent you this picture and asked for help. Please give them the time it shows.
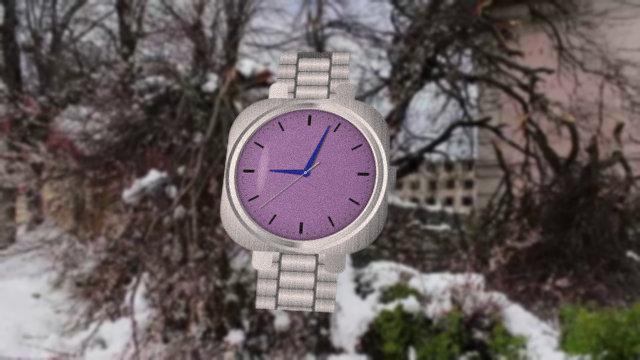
9:03:38
